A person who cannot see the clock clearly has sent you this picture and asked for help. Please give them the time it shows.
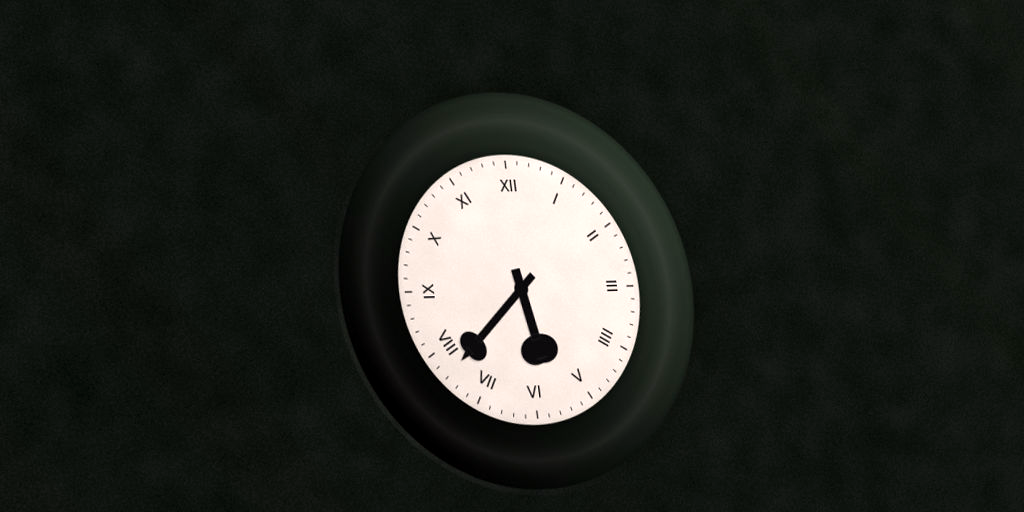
5:38
